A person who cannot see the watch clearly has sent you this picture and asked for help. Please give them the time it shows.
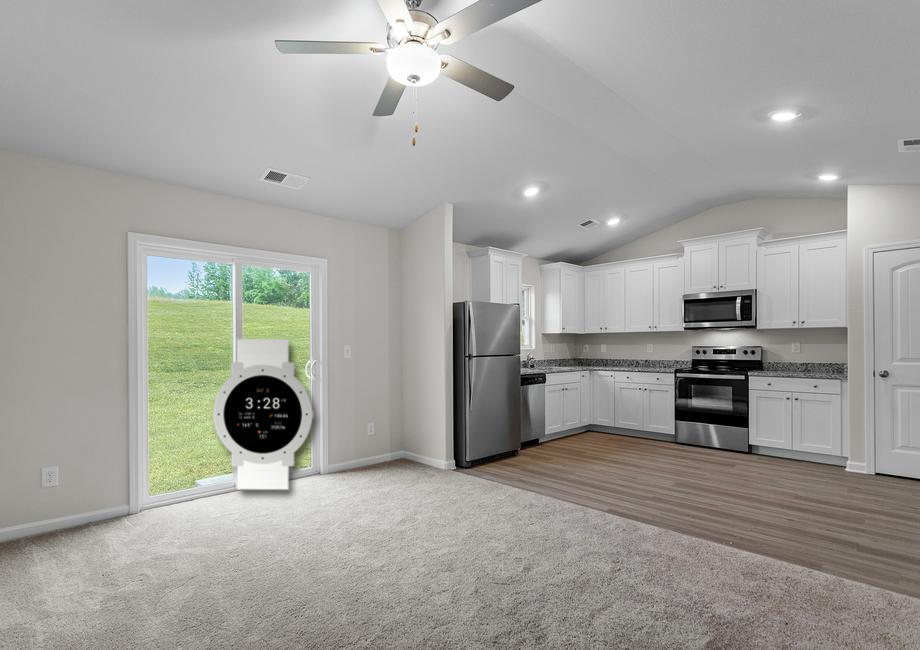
3:28
